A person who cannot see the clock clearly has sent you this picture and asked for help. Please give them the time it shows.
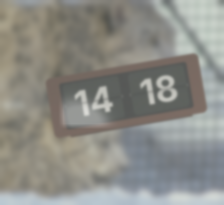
14:18
